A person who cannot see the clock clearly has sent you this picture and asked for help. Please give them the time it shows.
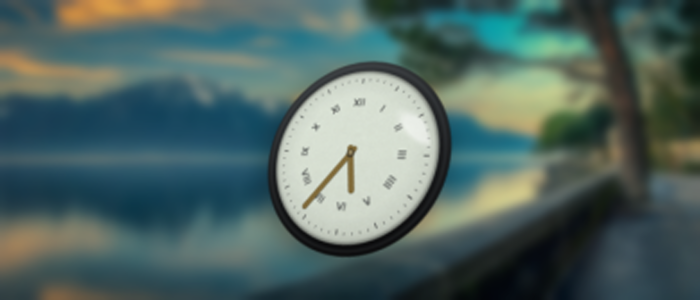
5:36
